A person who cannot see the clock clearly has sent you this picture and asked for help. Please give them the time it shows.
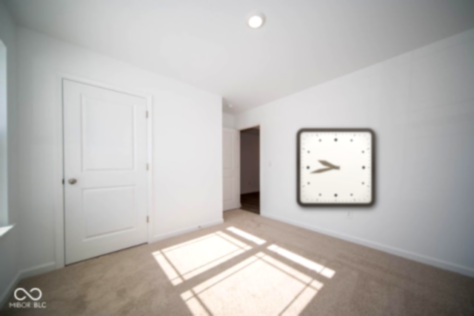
9:43
